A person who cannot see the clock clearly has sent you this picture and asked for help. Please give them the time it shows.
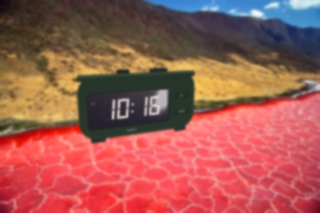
10:16
